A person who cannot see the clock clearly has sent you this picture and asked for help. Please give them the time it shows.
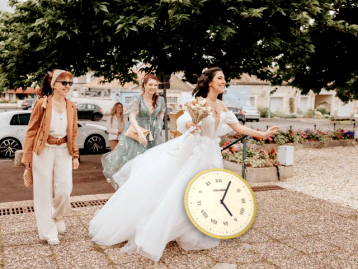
5:05
